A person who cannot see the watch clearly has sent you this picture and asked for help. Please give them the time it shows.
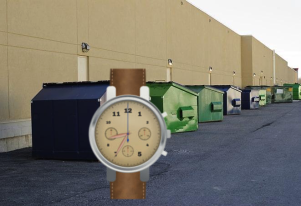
8:35
